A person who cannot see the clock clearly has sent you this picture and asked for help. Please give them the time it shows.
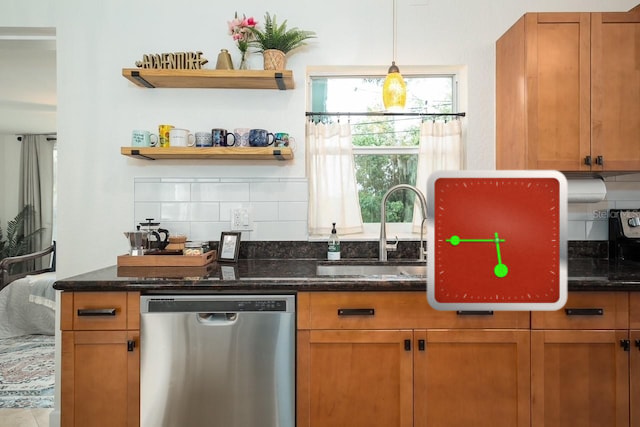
5:45
